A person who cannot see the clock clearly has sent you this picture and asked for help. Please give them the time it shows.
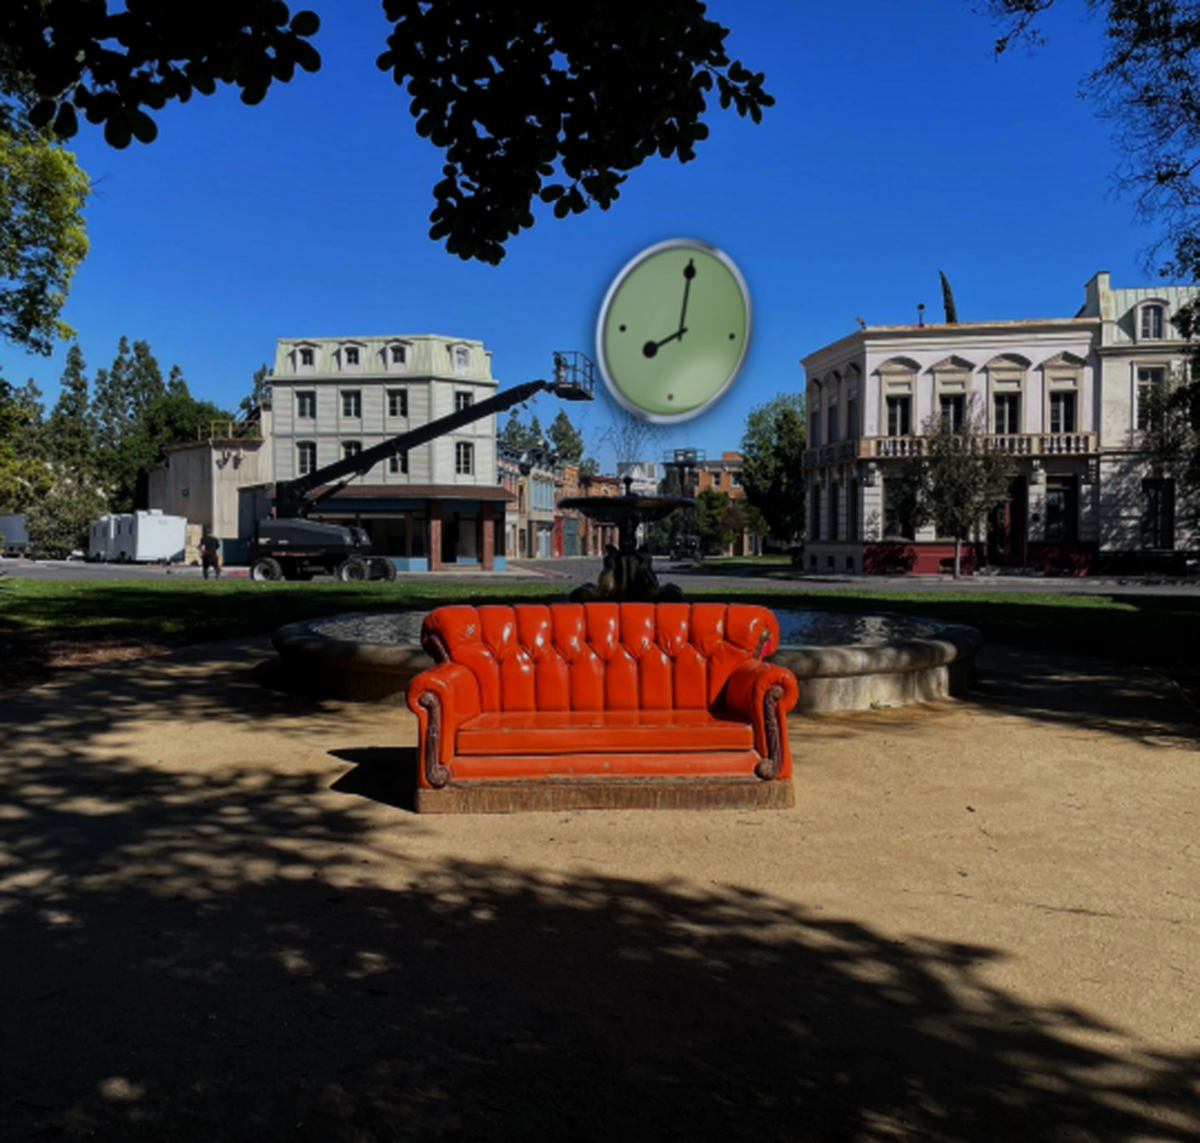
8:00
